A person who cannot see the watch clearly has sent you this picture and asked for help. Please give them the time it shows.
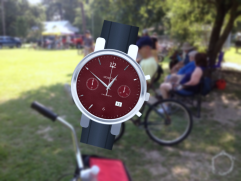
12:50
